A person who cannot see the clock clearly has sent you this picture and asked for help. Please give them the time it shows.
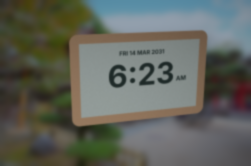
6:23
